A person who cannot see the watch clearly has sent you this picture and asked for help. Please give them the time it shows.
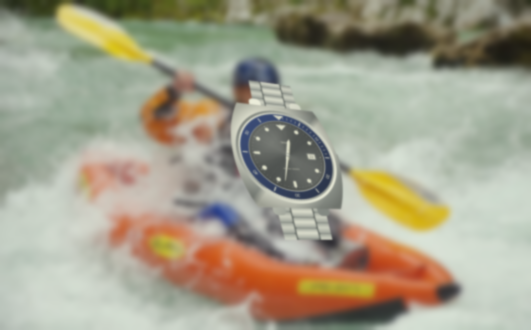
12:33
